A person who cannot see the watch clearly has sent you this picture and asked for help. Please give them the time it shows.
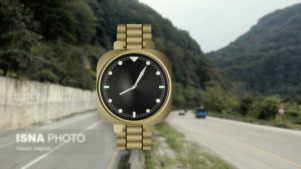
8:05
